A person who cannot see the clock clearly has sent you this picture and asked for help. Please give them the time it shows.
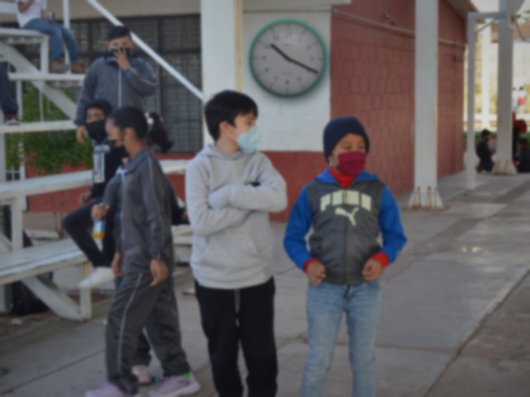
10:19
